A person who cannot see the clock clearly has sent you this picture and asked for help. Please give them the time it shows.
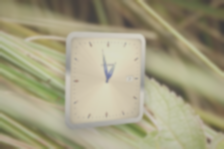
12:58
